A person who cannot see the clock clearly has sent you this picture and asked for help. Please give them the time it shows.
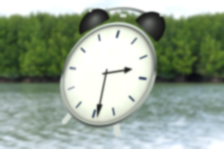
2:29
